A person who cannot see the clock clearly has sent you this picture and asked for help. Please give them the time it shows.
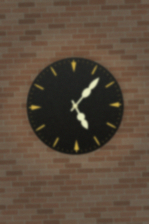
5:07
